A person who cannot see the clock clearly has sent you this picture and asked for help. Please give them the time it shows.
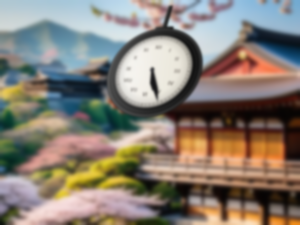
5:26
